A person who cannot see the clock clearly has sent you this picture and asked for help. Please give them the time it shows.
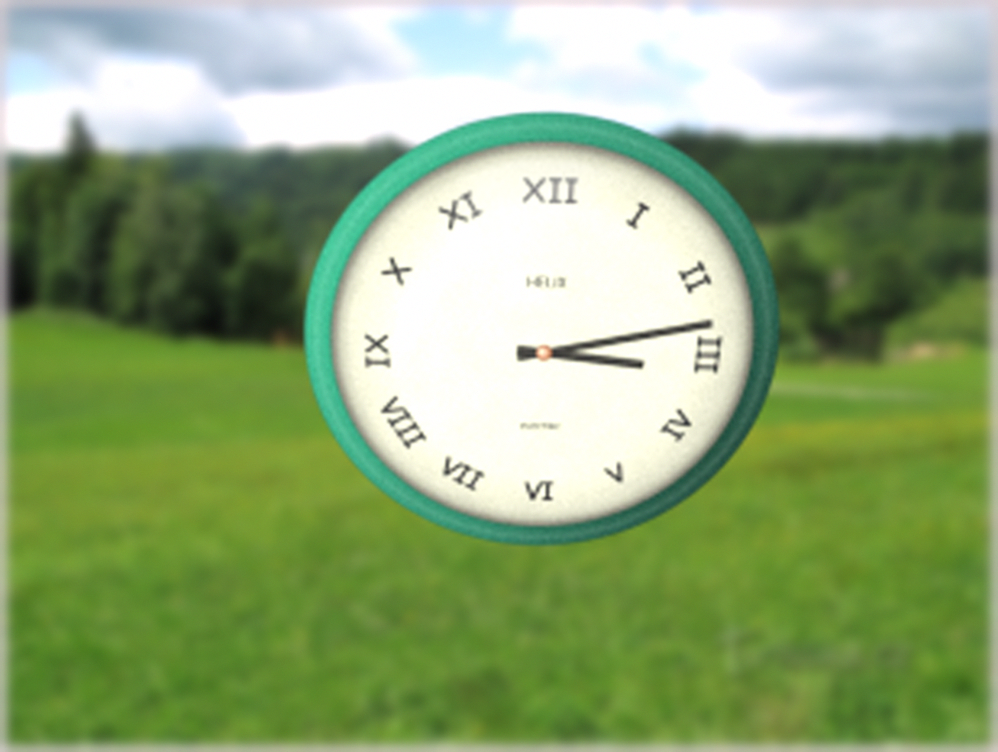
3:13
